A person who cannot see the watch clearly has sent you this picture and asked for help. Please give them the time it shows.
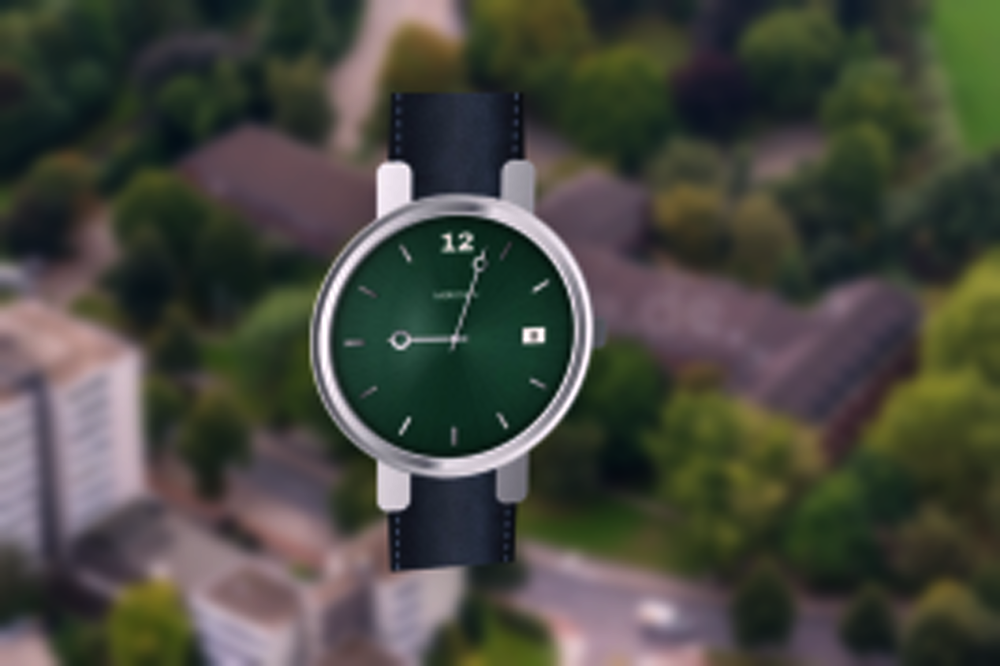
9:03
